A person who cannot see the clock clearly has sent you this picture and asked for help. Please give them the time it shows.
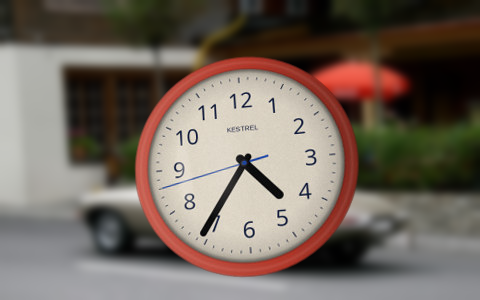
4:35:43
